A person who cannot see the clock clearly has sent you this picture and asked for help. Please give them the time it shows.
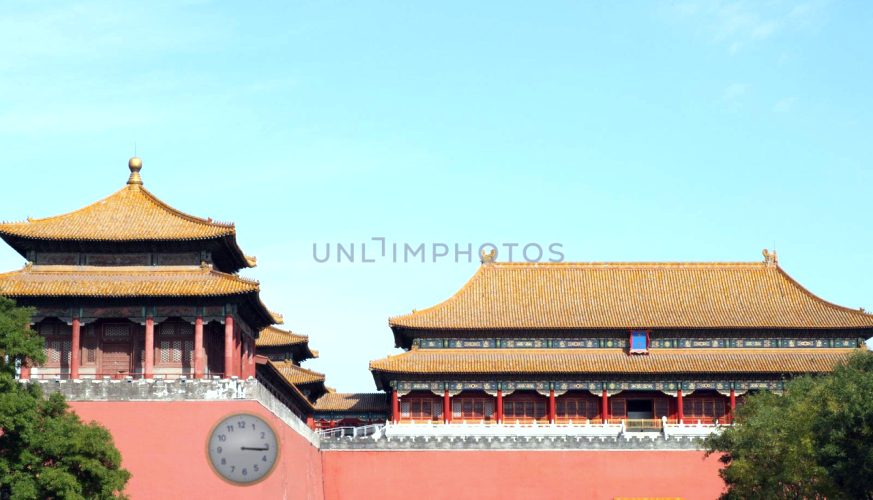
3:16
